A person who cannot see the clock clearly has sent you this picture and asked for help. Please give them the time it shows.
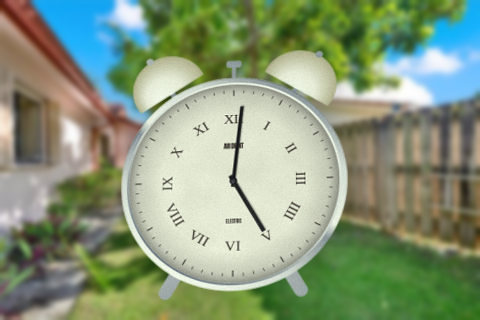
5:01
